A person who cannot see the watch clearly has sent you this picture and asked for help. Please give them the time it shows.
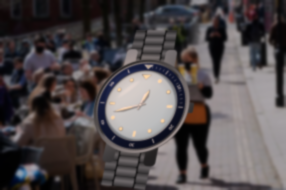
12:42
